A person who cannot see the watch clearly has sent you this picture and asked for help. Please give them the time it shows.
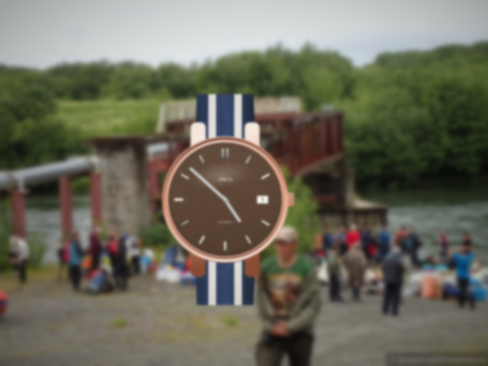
4:52
